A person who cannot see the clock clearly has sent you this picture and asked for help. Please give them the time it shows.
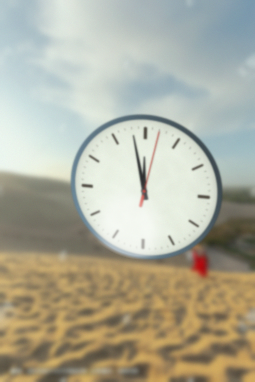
11:58:02
